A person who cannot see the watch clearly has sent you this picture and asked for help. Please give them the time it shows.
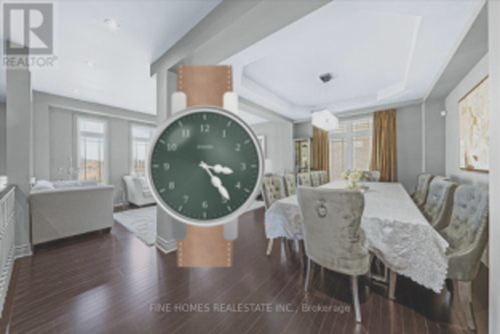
3:24
